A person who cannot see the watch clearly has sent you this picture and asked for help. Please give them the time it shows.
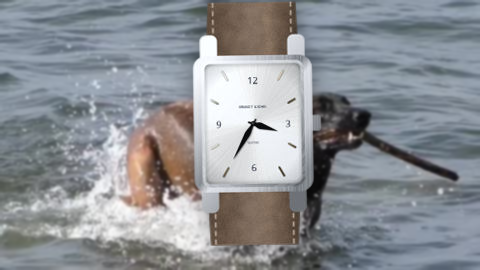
3:35
